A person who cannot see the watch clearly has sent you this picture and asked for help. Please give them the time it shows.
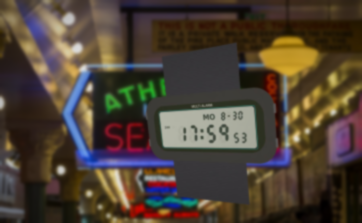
17:59
